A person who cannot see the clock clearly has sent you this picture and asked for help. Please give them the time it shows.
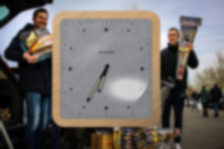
6:35
